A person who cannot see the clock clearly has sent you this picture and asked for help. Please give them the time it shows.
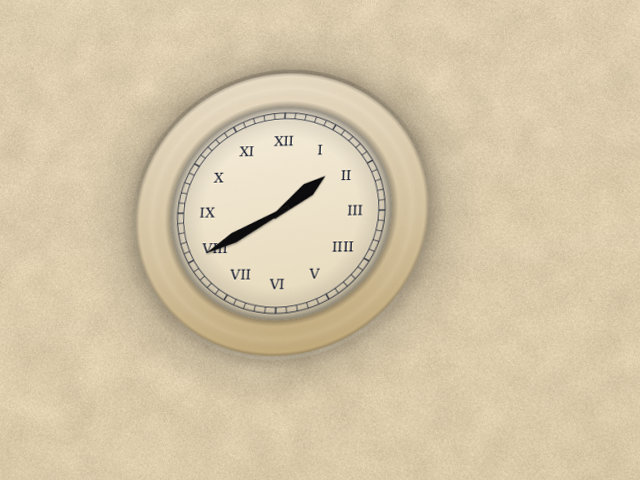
1:40
